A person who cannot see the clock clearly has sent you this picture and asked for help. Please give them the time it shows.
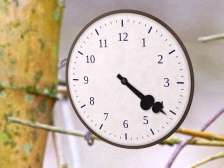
4:21
